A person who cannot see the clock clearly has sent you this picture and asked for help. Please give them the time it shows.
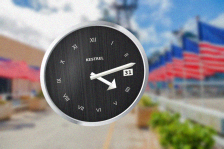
4:13
